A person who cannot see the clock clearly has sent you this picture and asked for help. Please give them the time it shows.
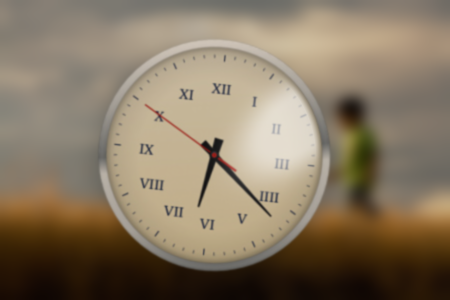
6:21:50
